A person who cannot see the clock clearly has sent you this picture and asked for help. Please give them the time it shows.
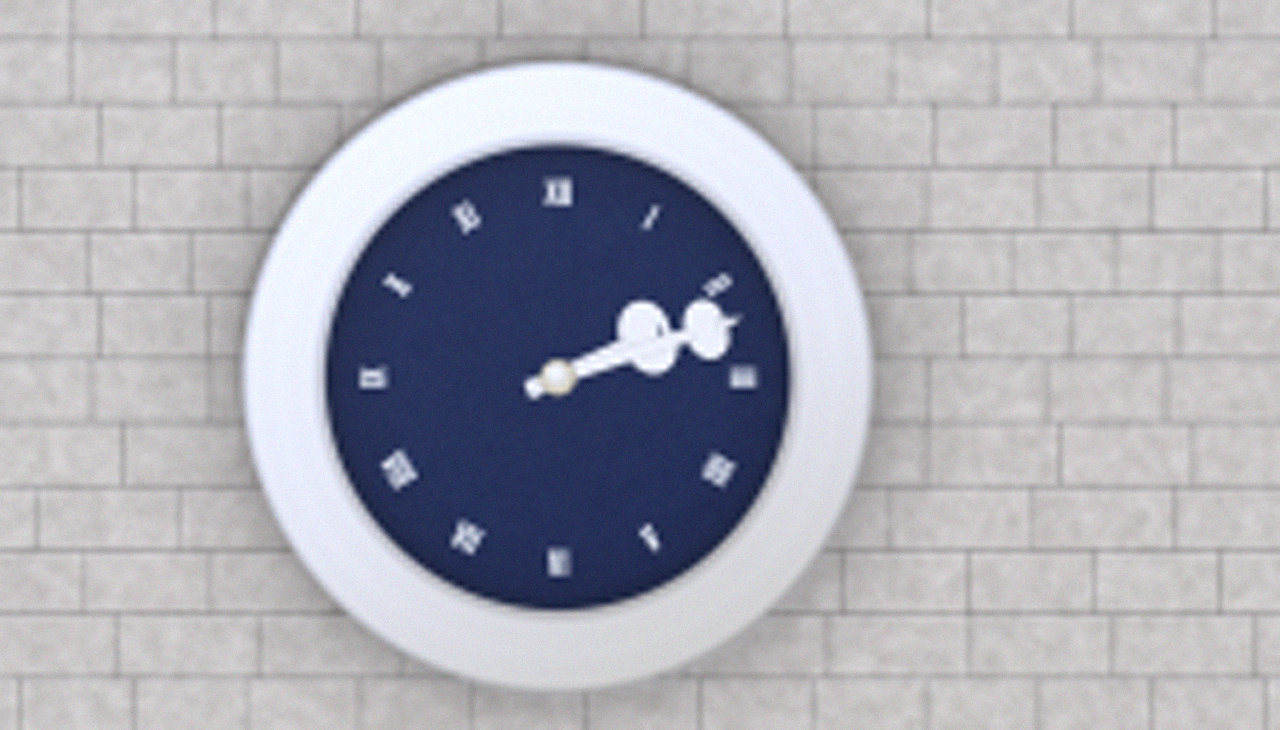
2:12
